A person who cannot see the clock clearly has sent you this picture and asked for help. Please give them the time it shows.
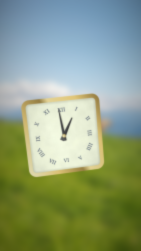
12:59
